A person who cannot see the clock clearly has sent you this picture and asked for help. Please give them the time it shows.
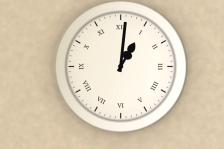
1:01
